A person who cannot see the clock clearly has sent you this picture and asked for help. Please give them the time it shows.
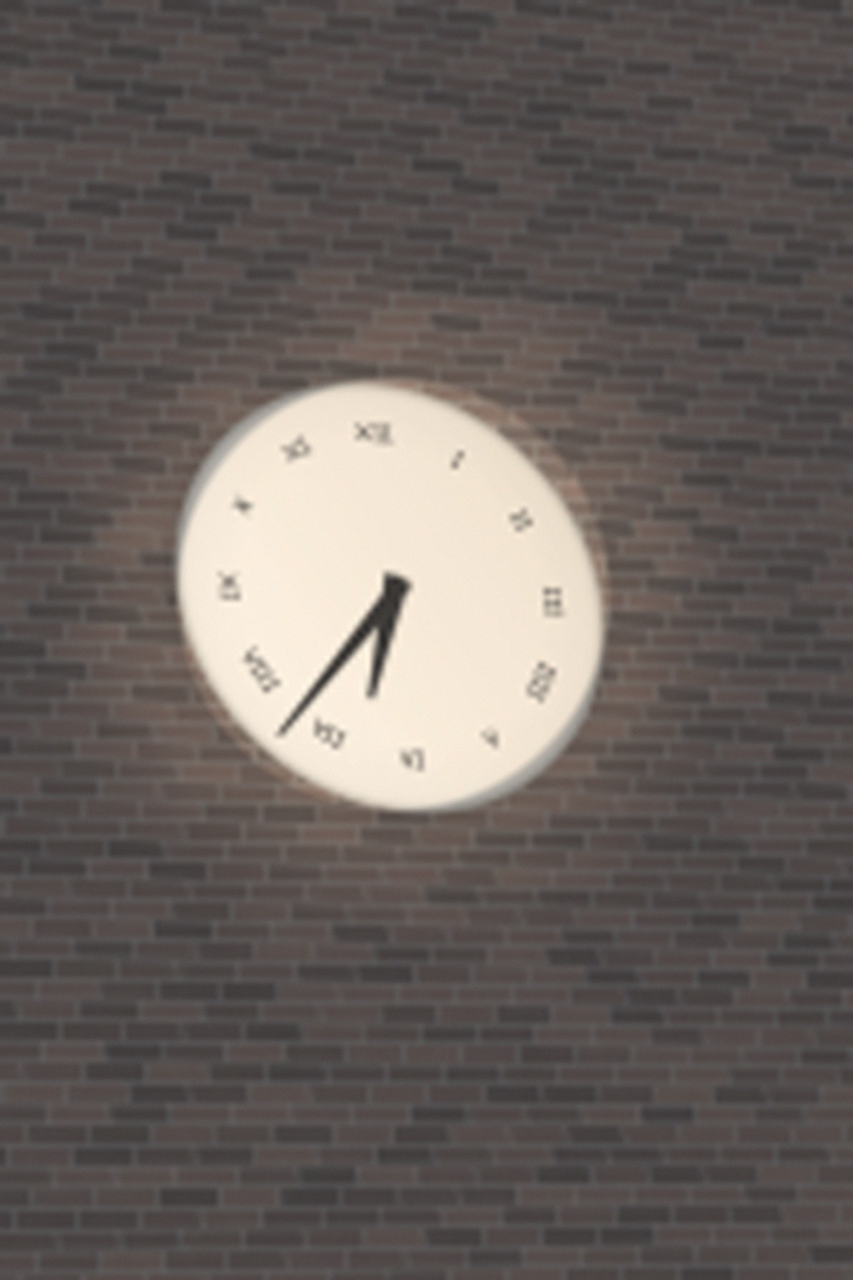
6:37
